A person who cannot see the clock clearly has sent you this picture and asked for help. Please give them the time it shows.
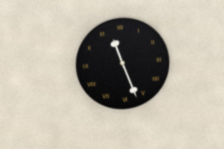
11:27
